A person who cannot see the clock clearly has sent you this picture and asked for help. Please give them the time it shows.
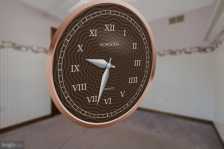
9:33
